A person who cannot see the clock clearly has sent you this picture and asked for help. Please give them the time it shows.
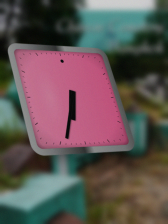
6:34
